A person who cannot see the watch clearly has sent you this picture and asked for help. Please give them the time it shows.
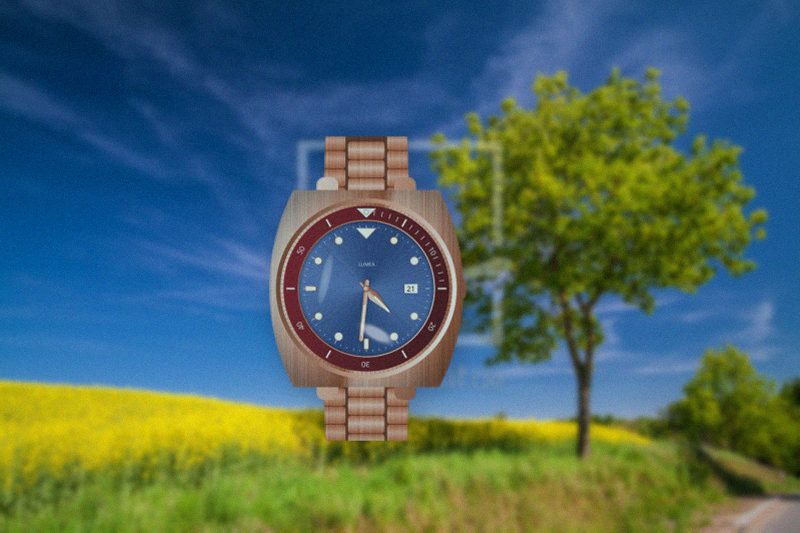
4:31
